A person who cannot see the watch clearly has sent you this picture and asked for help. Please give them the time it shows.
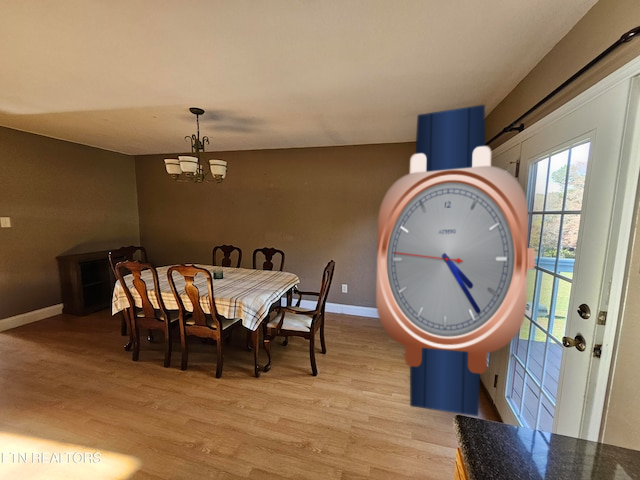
4:23:46
